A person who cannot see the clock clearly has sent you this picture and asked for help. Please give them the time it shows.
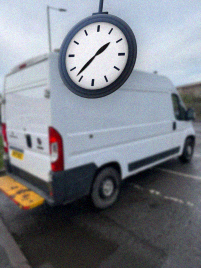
1:37
